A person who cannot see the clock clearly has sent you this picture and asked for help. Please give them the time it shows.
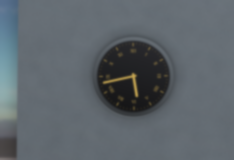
5:43
